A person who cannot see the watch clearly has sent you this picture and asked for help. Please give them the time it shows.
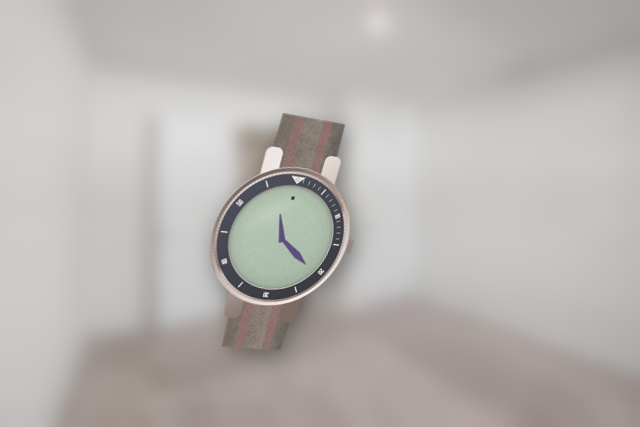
11:21
